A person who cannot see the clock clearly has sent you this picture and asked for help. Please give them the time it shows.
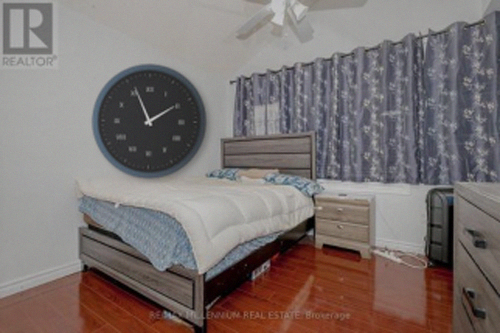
1:56
